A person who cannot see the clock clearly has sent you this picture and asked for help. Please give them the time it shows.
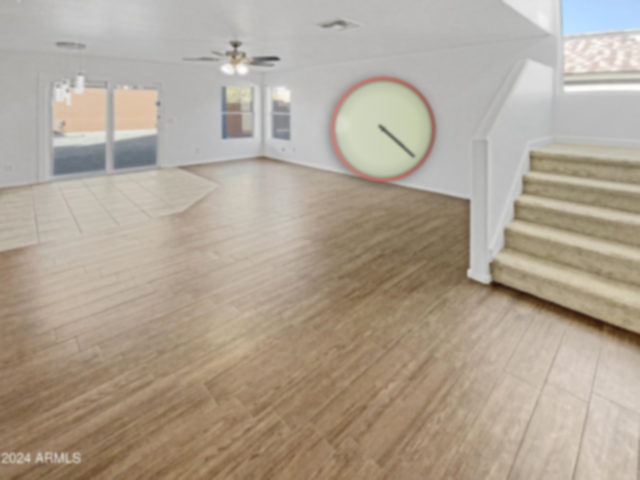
4:22
